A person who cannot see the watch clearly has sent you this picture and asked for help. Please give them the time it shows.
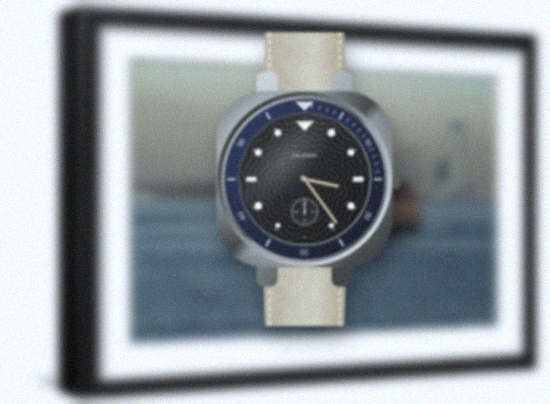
3:24
